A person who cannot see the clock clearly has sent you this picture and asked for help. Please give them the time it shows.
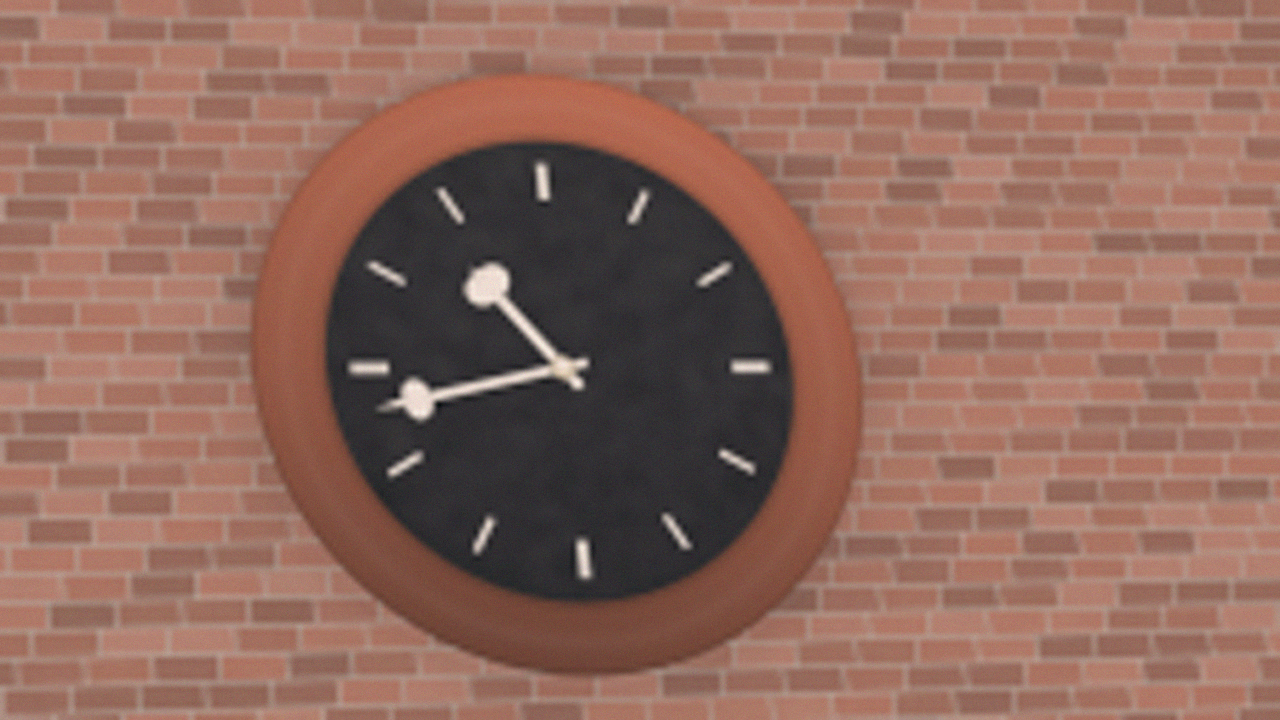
10:43
